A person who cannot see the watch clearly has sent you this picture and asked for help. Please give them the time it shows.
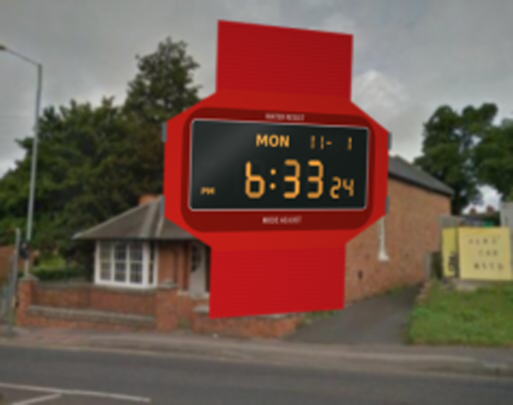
6:33:24
